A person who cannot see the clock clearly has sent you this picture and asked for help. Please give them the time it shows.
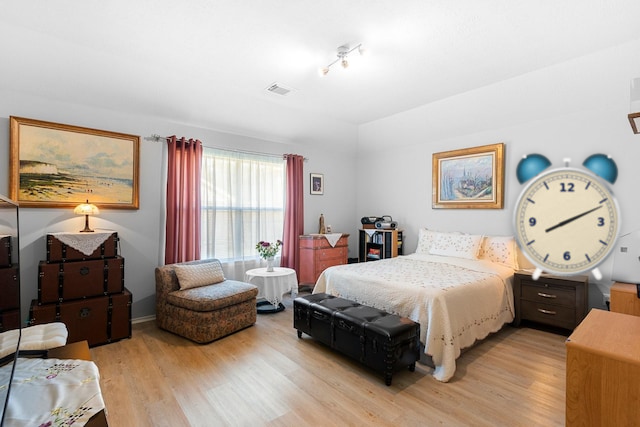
8:11
